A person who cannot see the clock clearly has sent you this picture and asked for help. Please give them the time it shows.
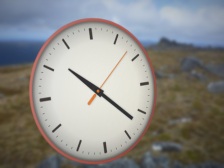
10:22:08
